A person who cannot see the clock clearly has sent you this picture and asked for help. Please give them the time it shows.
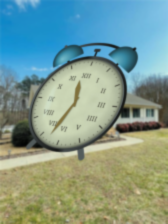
11:33
